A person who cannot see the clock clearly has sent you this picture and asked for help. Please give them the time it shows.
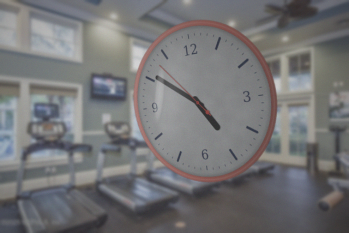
4:50:53
